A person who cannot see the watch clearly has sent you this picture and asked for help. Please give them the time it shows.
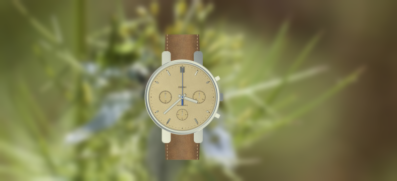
3:38
